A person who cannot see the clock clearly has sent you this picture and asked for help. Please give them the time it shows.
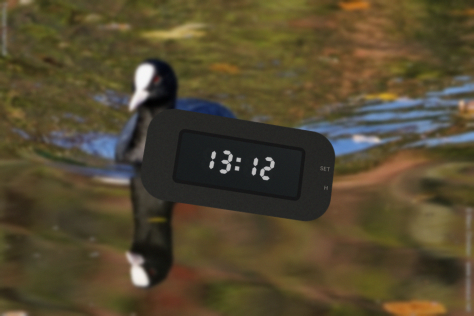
13:12
